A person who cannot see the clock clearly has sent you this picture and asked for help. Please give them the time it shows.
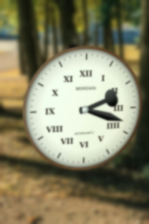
2:18
